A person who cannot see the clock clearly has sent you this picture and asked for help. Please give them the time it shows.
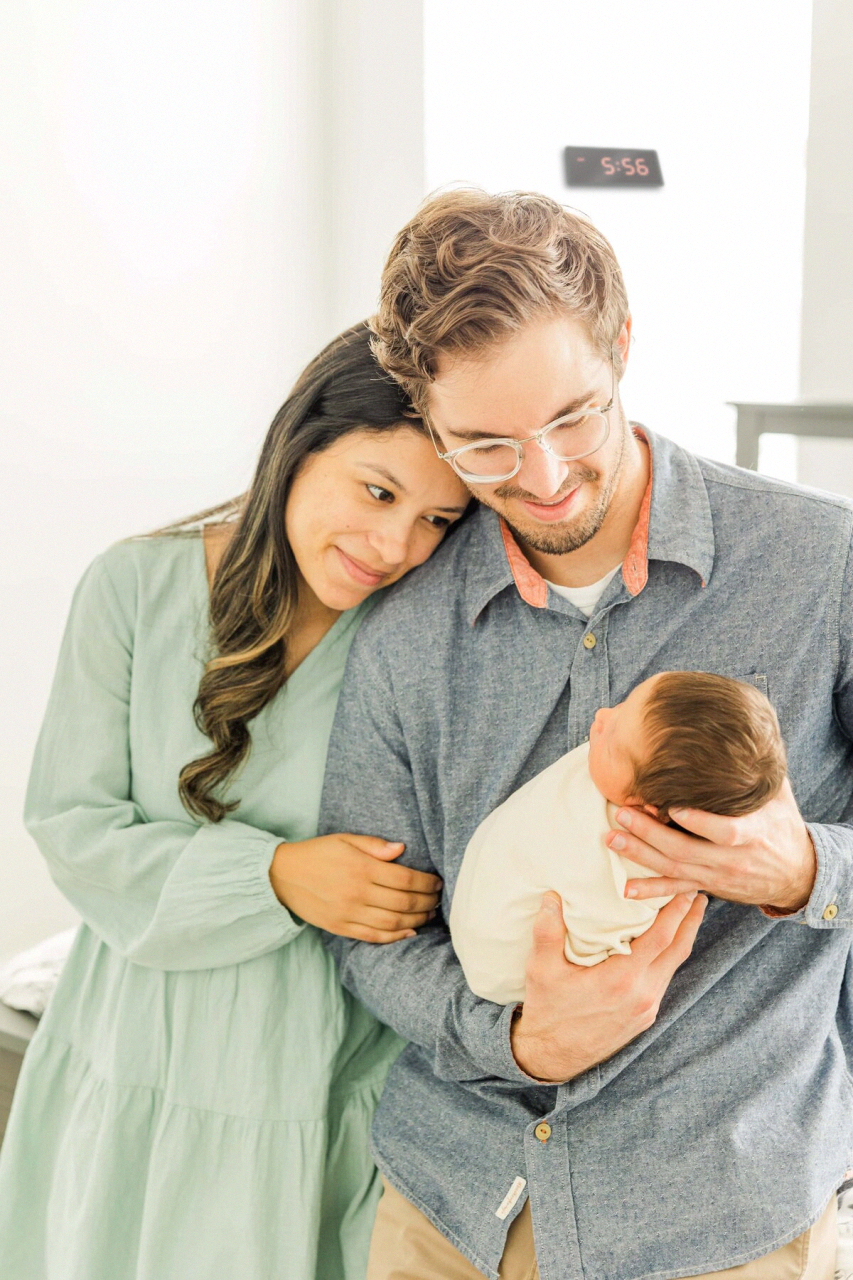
5:56
